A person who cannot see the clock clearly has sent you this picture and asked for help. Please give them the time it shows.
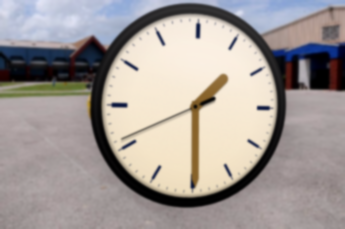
1:29:41
